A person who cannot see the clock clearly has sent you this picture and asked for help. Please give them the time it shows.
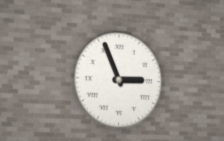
2:56
